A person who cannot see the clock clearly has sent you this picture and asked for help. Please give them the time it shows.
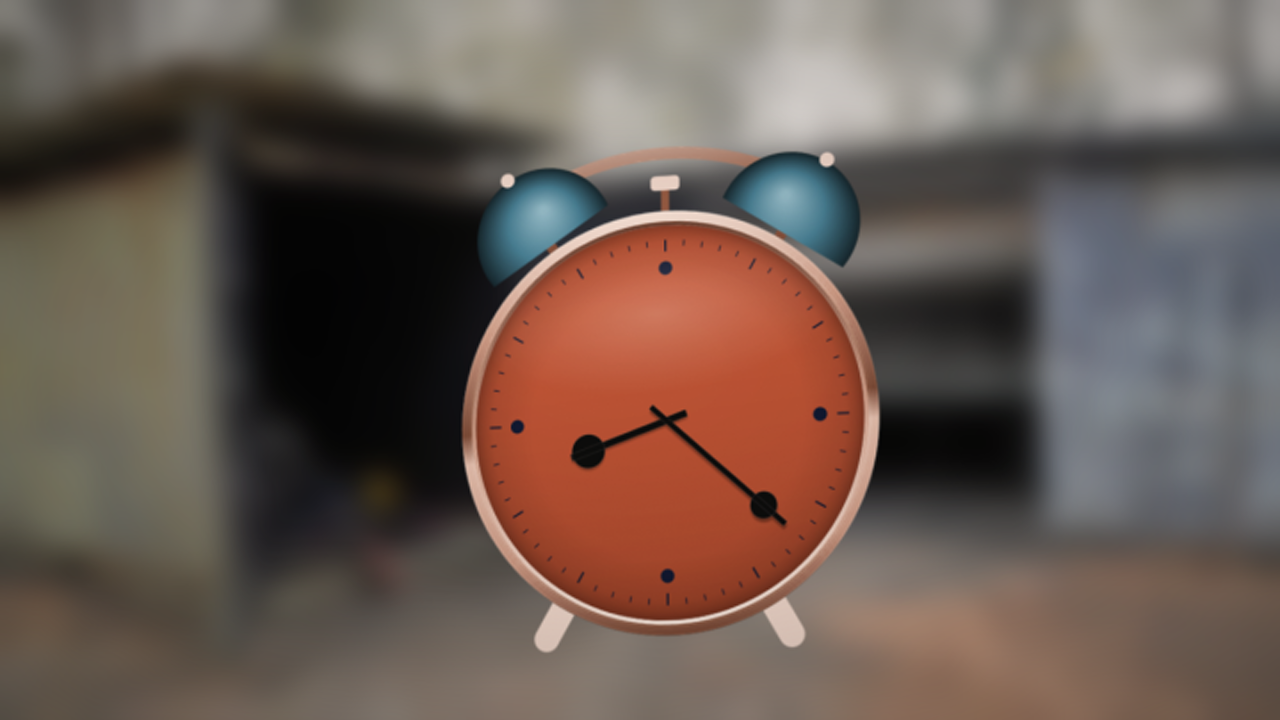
8:22
